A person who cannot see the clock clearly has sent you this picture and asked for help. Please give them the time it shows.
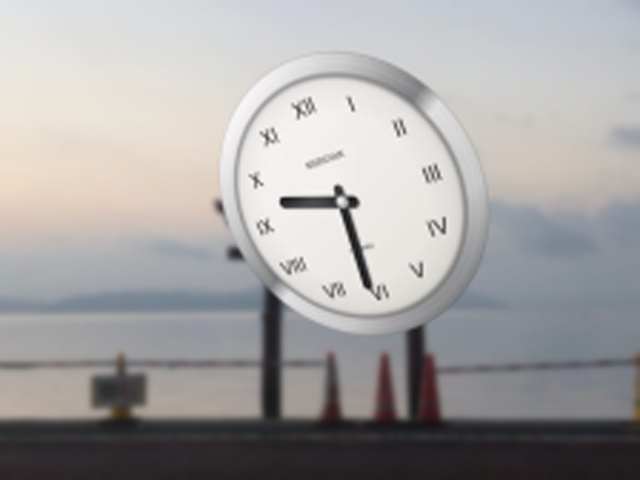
9:31
